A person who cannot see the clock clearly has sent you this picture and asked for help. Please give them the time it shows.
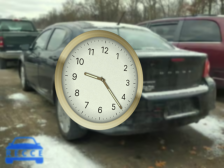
9:23
